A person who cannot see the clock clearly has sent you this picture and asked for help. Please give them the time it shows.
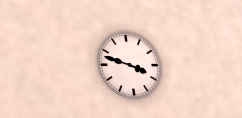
3:48
